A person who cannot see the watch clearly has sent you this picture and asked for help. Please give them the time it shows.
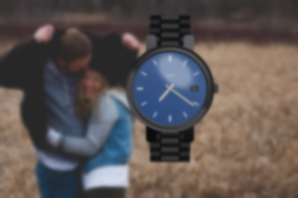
7:21
